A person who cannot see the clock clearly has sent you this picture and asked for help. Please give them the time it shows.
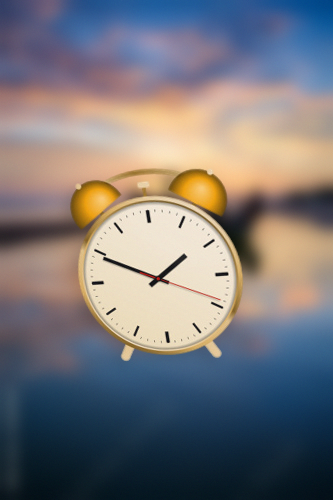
1:49:19
